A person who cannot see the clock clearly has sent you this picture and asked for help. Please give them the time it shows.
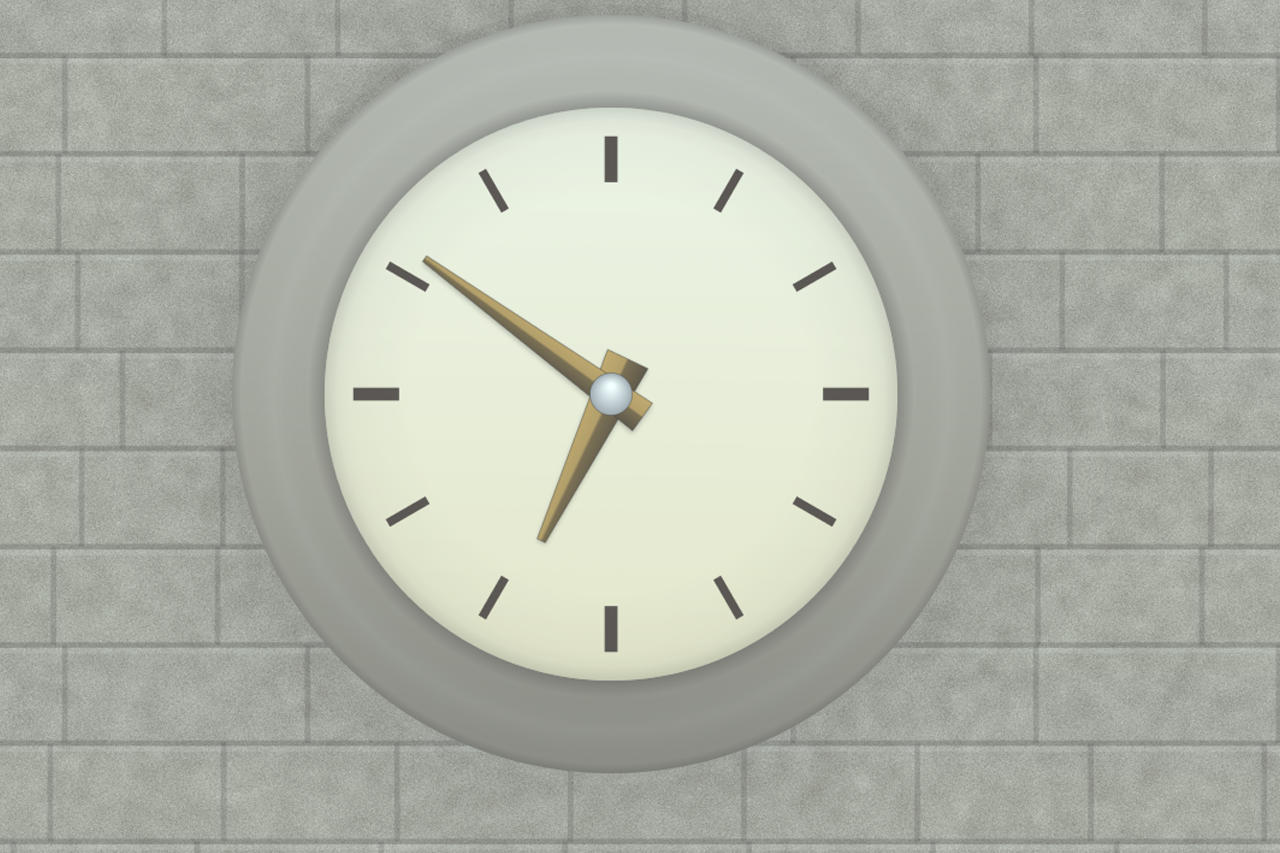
6:51
